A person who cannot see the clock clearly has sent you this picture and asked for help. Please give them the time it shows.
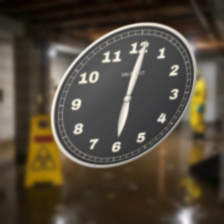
6:01
